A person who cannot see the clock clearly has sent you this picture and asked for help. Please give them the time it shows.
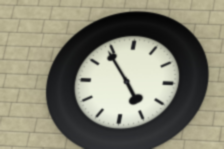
4:54
